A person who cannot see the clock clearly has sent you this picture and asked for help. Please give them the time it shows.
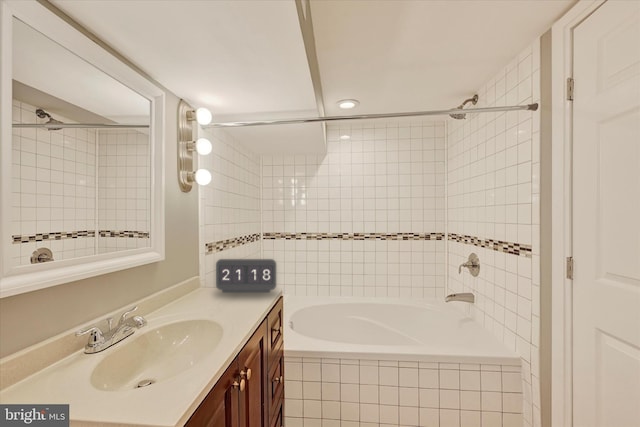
21:18
